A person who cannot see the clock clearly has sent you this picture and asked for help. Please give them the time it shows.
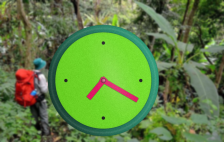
7:20
